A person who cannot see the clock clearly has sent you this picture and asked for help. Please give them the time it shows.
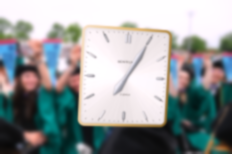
7:05
